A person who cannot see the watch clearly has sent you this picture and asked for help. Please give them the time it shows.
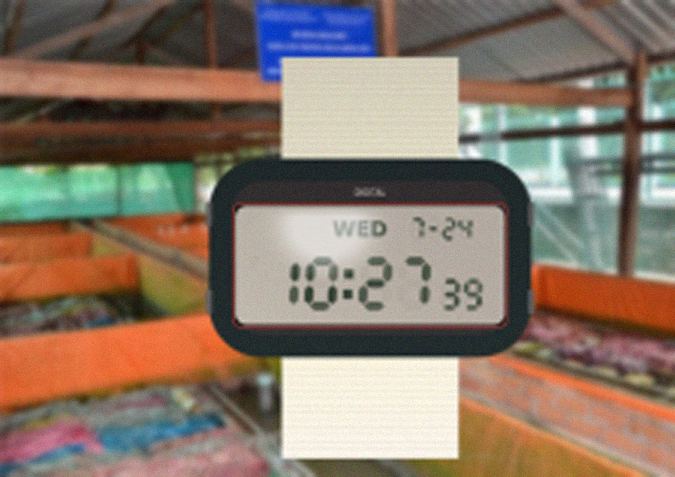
10:27:39
